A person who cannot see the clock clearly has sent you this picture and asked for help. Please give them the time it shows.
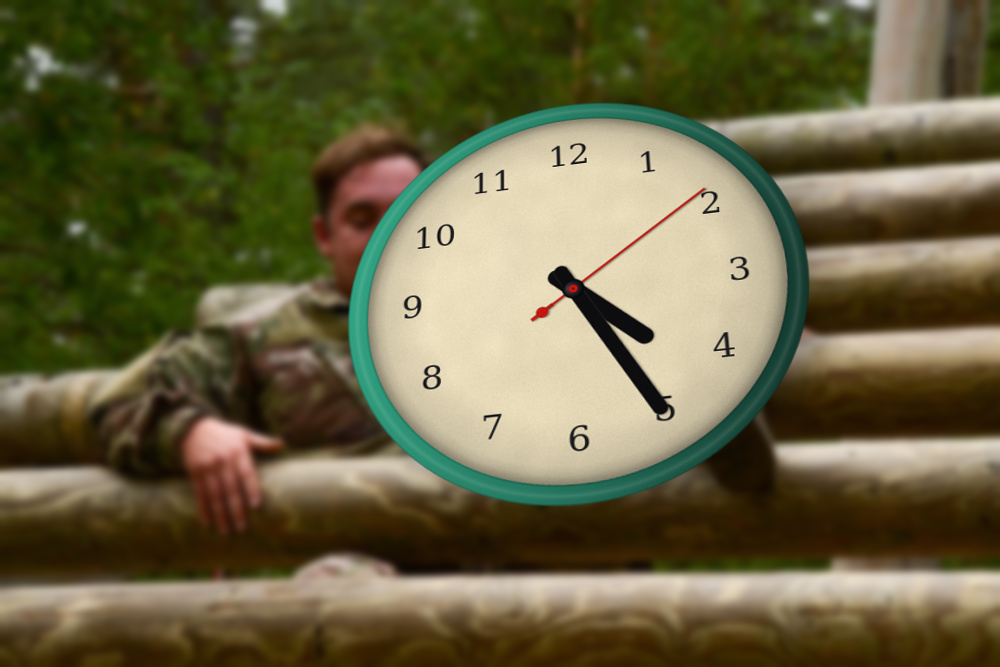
4:25:09
